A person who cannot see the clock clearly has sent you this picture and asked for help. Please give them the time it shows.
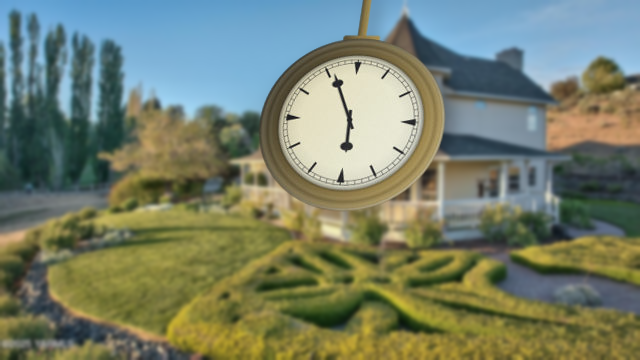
5:56
